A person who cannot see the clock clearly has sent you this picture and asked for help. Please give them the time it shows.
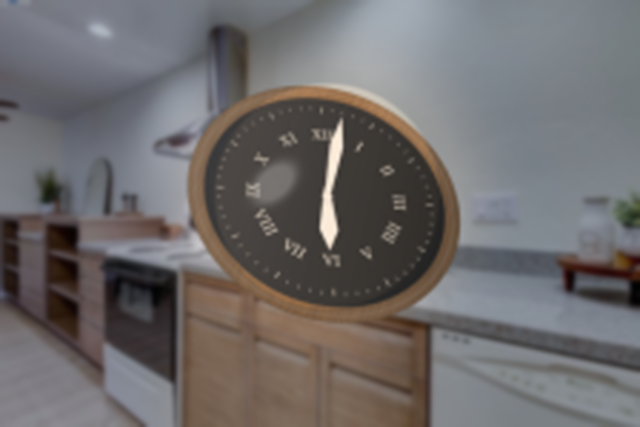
6:02
